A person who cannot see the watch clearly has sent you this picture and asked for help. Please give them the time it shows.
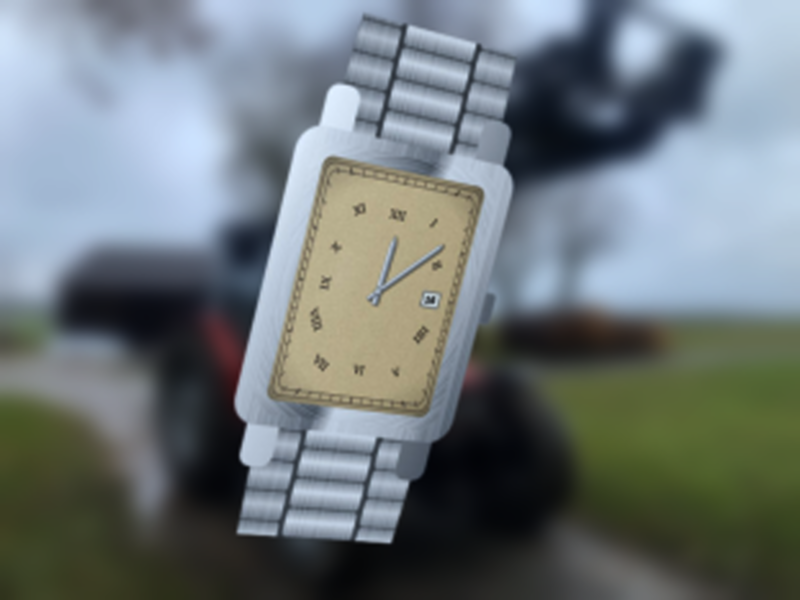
12:08
